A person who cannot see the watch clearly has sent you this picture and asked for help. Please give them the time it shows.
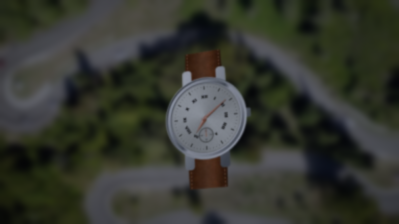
7:09
